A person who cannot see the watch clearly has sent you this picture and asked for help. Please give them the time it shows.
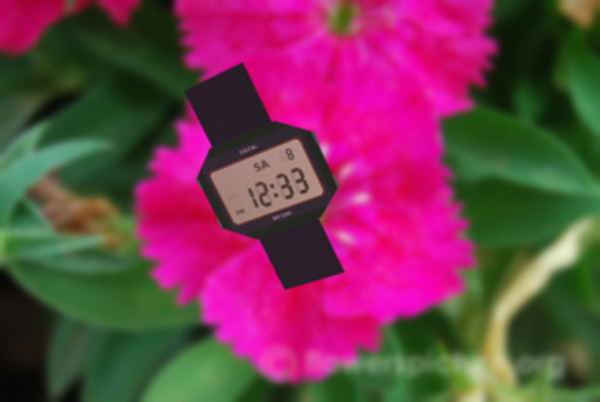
12:33
